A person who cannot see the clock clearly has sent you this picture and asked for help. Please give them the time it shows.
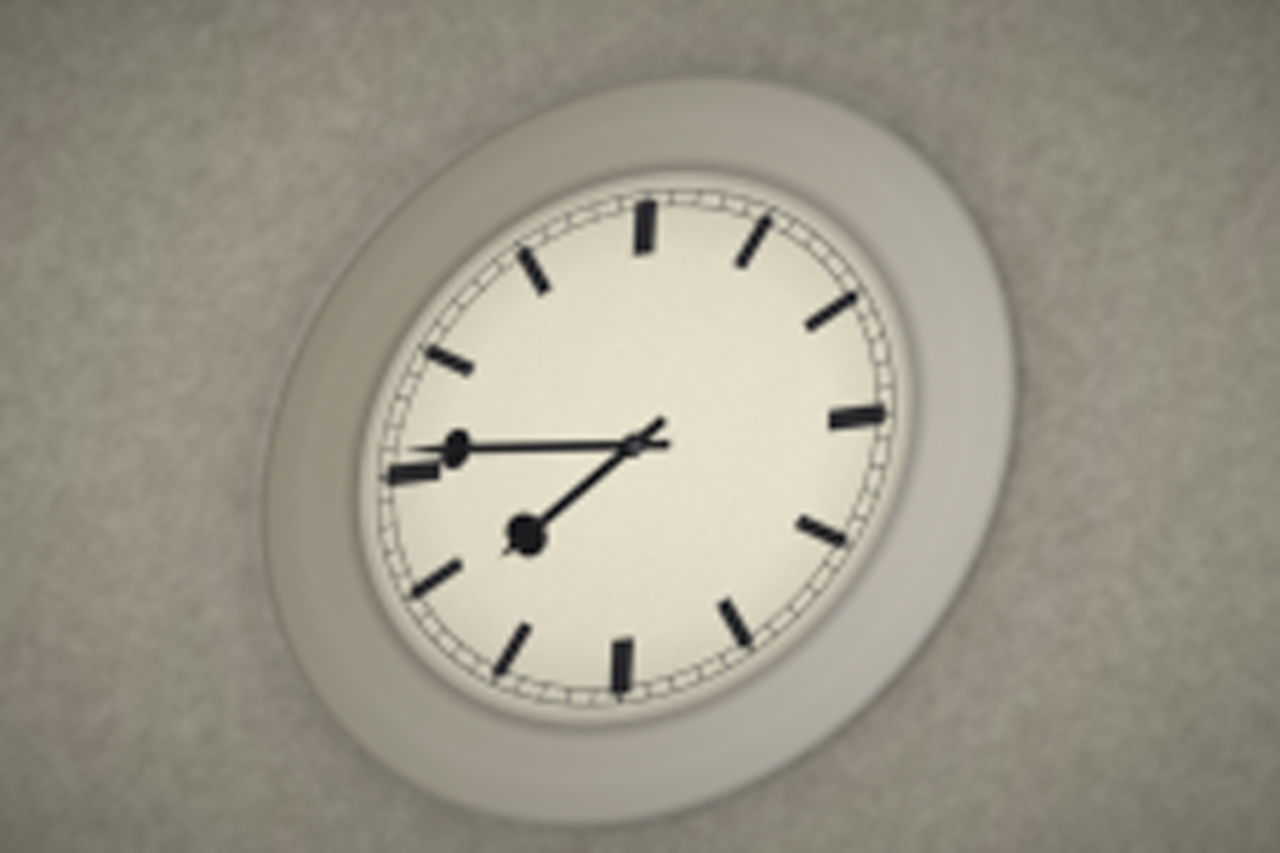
7:46
